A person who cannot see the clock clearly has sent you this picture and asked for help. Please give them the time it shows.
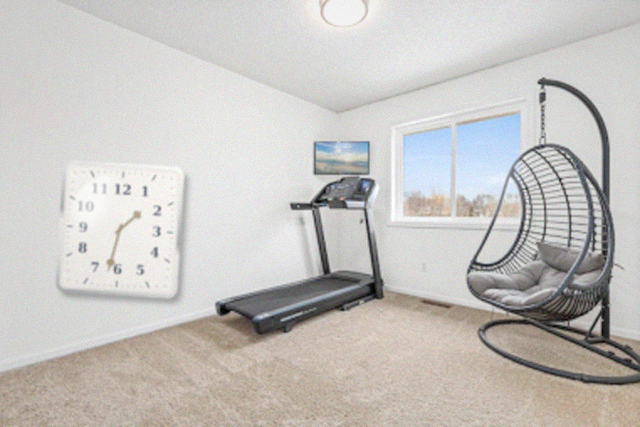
1:32
